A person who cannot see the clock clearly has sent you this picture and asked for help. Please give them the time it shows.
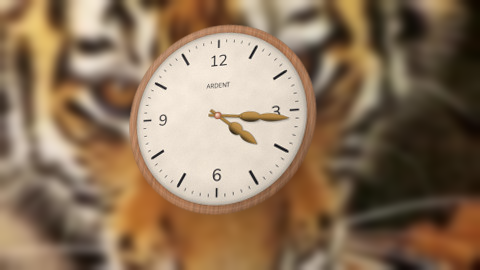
4:16
